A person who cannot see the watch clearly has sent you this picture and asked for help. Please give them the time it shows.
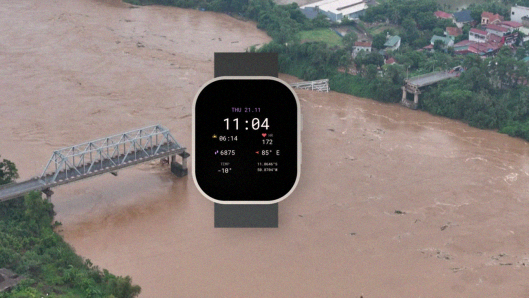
11:04
